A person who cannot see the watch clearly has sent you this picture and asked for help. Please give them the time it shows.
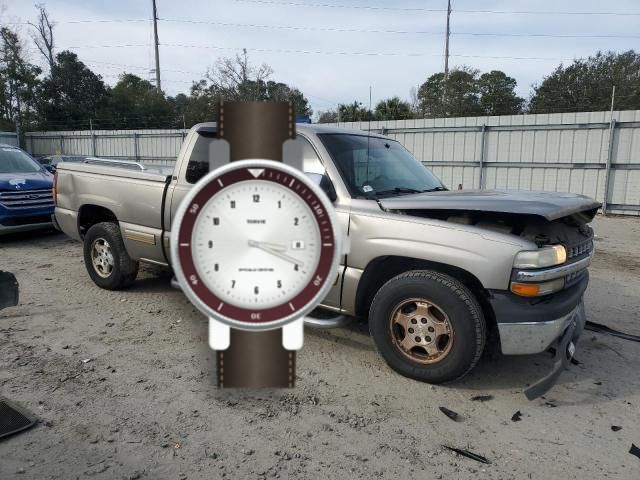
3:19
